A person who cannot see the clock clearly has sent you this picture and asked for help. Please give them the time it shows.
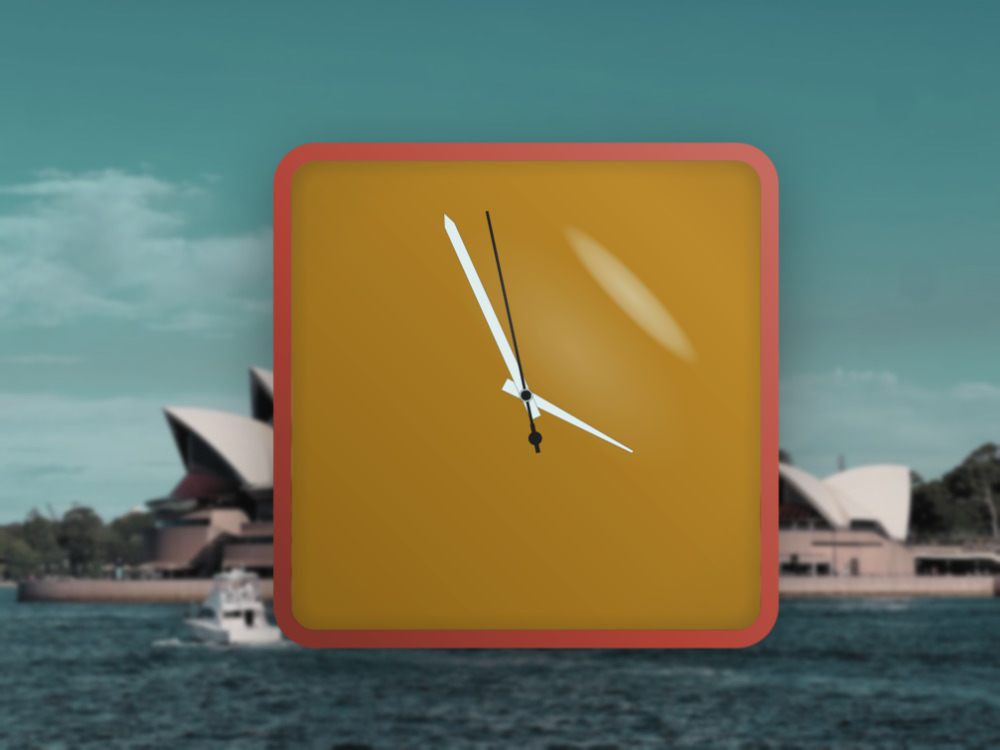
3:55:58
